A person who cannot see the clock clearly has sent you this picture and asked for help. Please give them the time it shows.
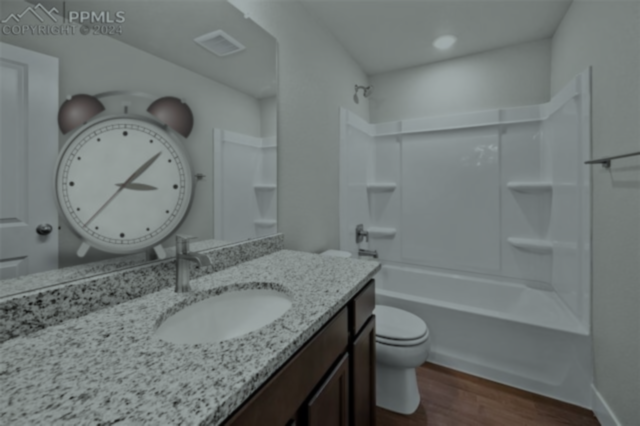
3:07:37
